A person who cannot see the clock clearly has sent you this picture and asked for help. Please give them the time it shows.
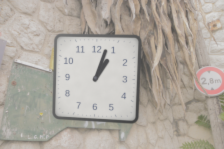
1:03
